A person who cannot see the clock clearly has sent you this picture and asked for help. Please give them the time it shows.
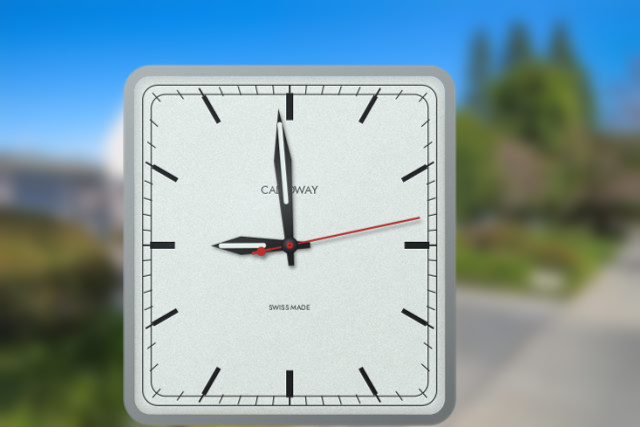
8:59:13
